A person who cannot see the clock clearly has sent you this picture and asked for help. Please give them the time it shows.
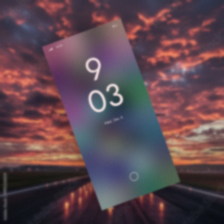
9:03
